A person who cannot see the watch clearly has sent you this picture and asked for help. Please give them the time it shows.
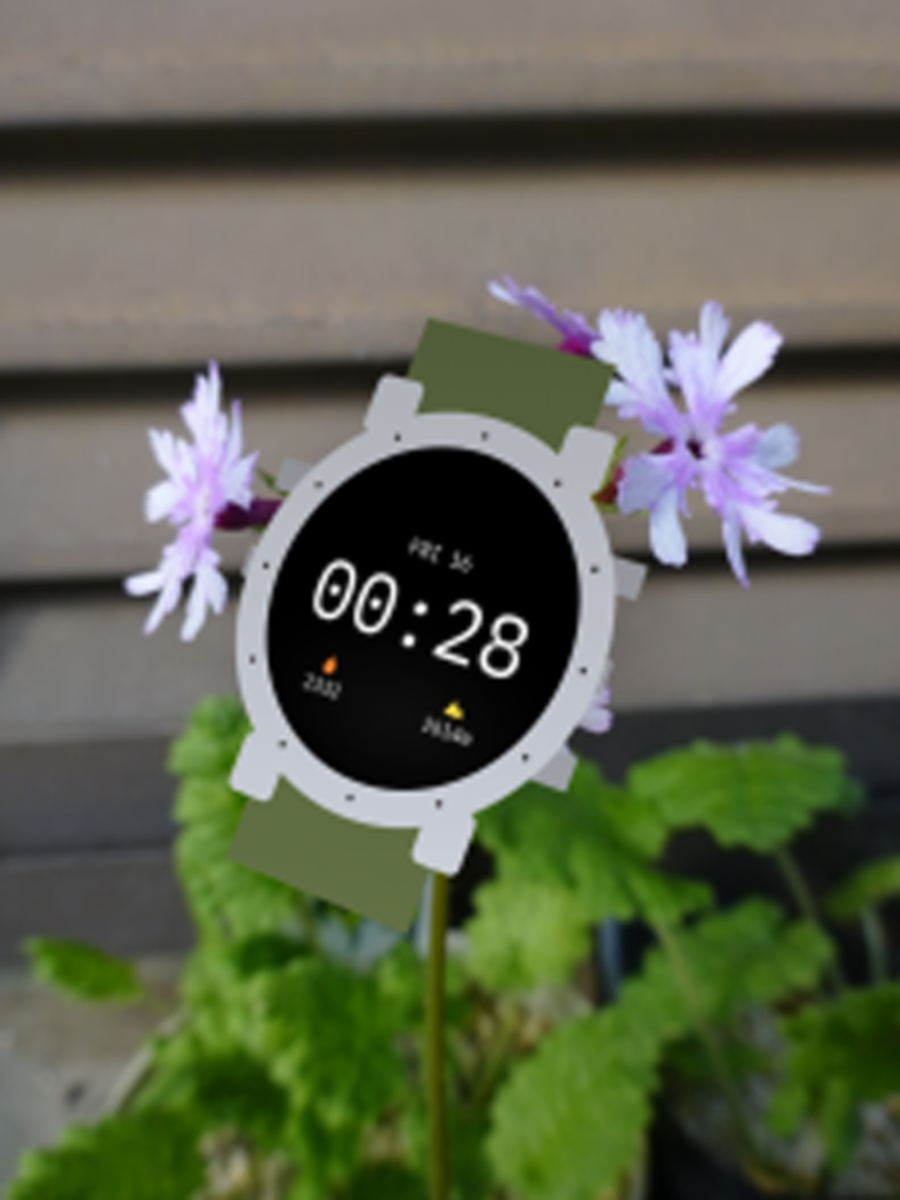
0:28
